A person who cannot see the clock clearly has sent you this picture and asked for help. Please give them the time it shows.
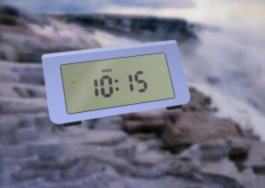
10:15
